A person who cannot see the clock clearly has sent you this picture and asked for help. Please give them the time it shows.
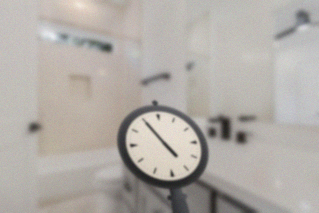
4:55
